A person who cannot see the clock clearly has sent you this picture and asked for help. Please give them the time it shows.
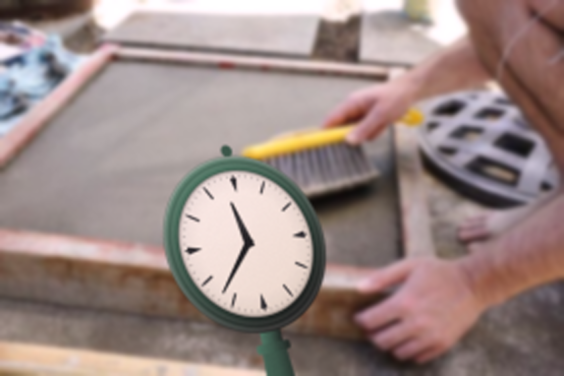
11:37
